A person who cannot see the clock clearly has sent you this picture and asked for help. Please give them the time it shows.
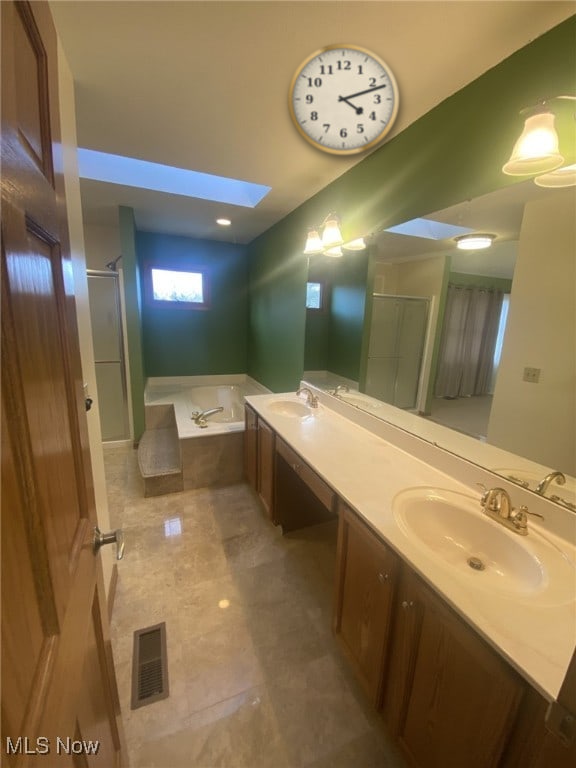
4:12
